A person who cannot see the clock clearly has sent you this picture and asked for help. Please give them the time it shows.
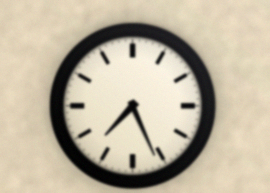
7:26
